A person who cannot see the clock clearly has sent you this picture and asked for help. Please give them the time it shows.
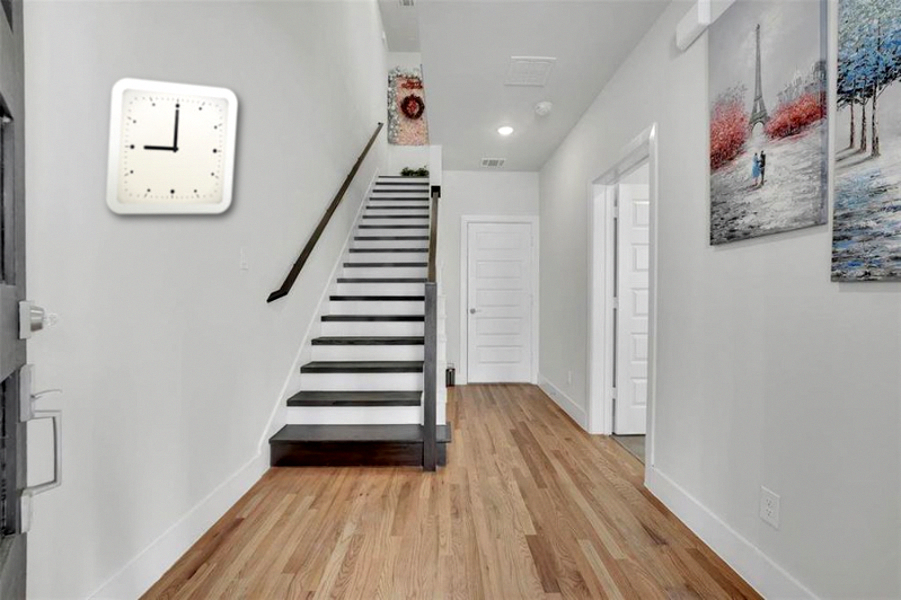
9:00
